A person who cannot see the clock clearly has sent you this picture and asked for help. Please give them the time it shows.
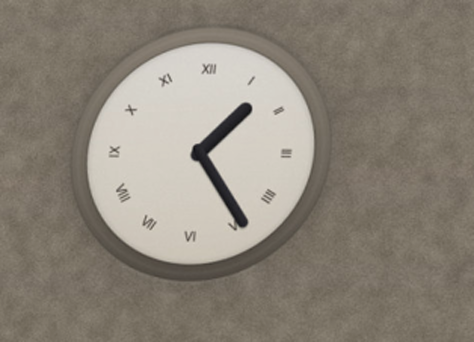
1:24
